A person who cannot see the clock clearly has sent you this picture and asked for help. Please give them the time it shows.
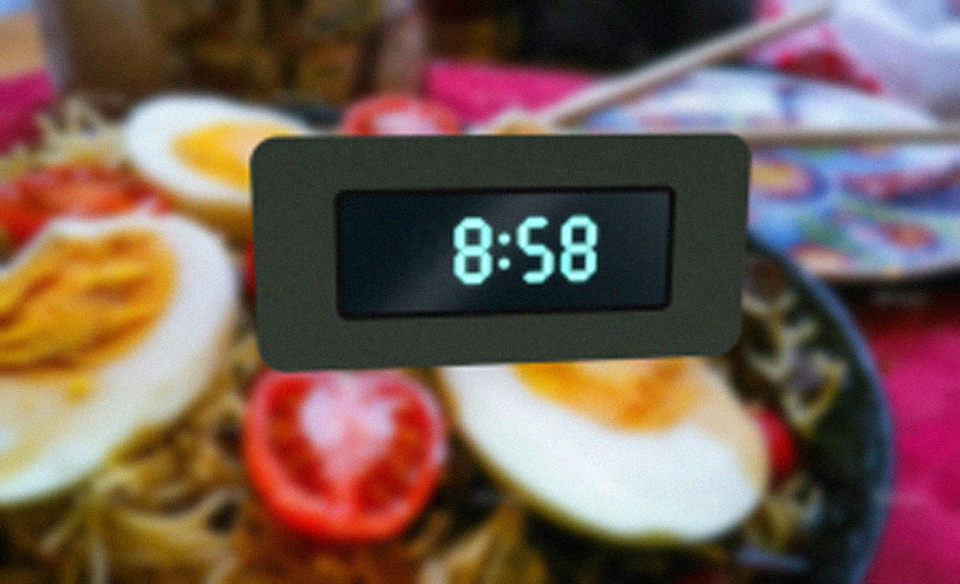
8:58
